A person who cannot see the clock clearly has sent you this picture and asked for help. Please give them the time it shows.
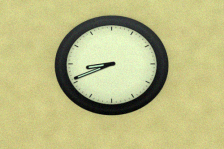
8:41
